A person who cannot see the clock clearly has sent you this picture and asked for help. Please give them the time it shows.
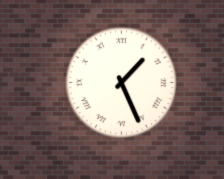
1:26
